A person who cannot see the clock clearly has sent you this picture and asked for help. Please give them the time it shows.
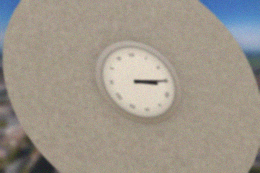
3:15
